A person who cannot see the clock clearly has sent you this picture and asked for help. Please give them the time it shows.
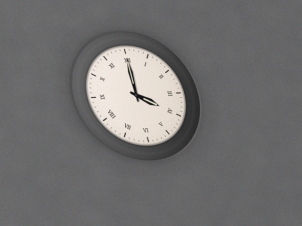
4:00
